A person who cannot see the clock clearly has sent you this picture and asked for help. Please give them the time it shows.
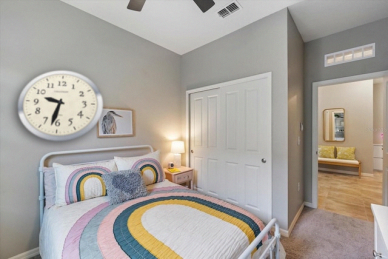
9:32
